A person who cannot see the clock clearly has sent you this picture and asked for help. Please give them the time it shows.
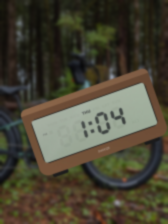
1:04
